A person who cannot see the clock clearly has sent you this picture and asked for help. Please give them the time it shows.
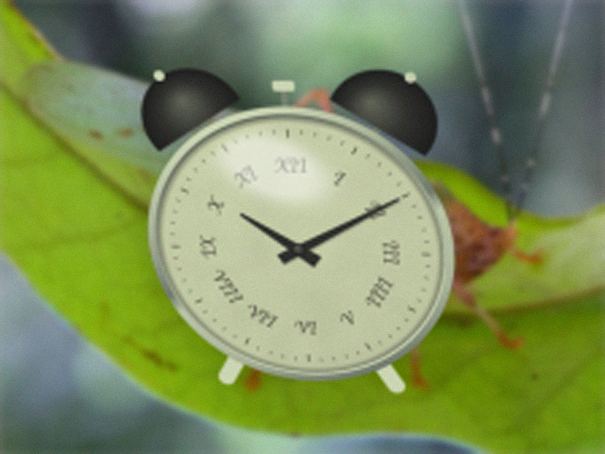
10:10
